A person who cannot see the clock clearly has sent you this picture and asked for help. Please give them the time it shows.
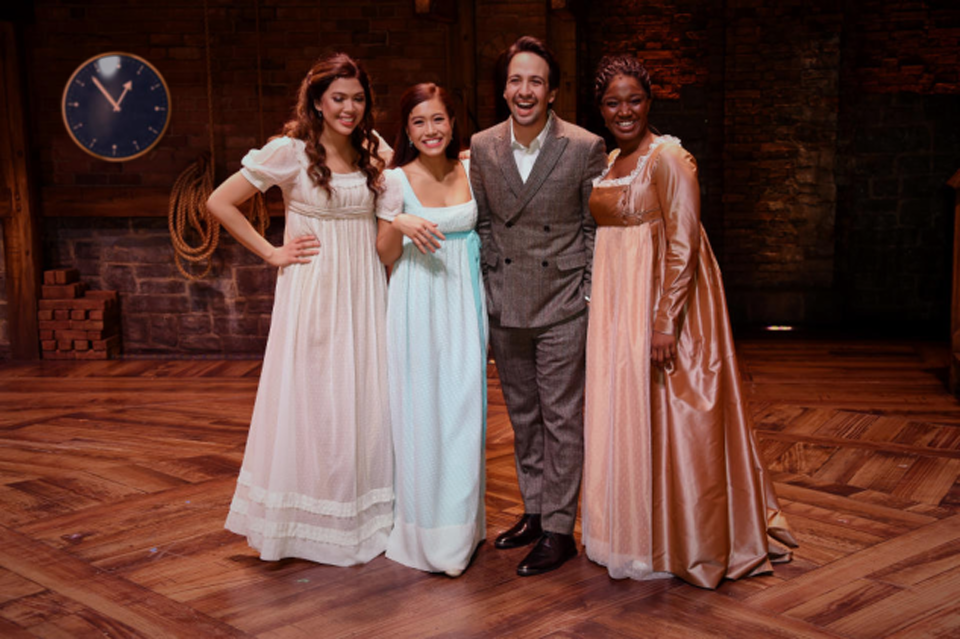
12:53
